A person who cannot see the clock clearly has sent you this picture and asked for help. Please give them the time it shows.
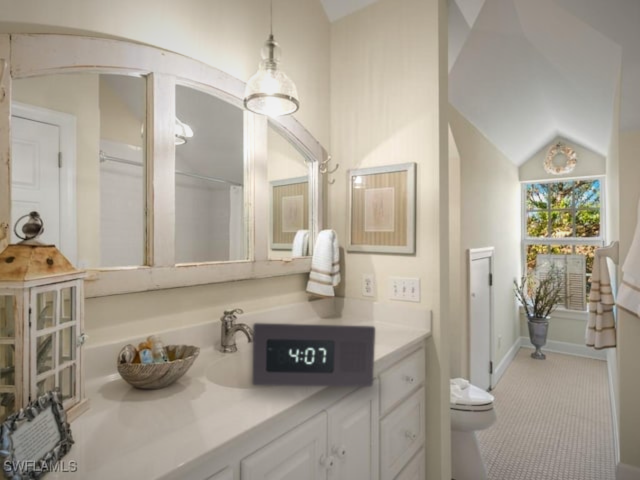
4:07
